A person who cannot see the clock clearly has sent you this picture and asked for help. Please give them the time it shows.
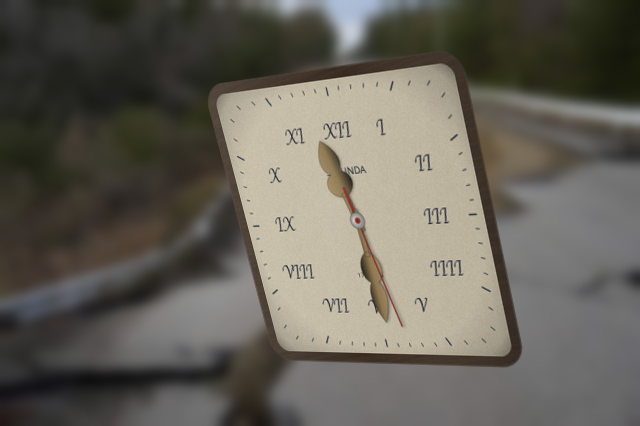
11:29:28
